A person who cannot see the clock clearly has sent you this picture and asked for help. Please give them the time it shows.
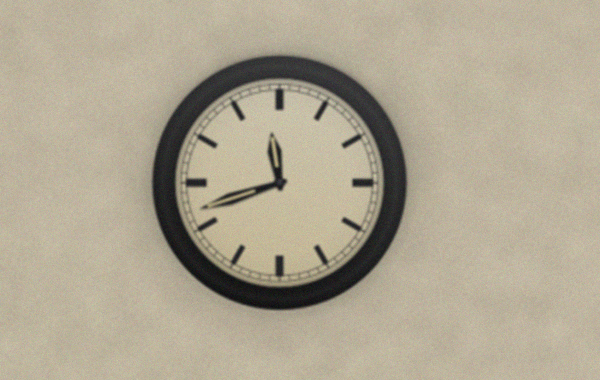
11:42
